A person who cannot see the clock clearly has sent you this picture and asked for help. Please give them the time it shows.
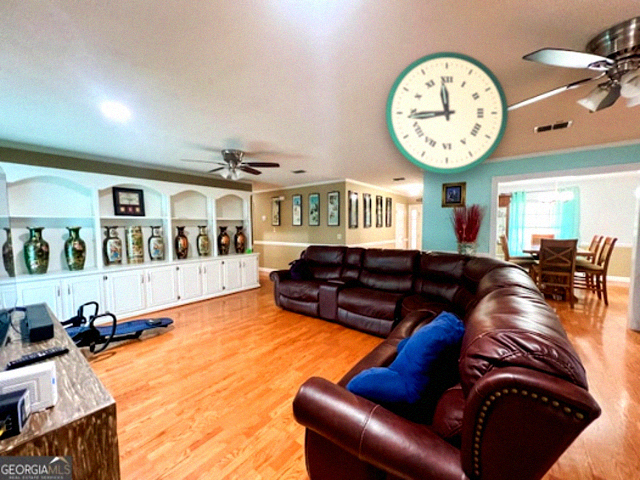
11:44
